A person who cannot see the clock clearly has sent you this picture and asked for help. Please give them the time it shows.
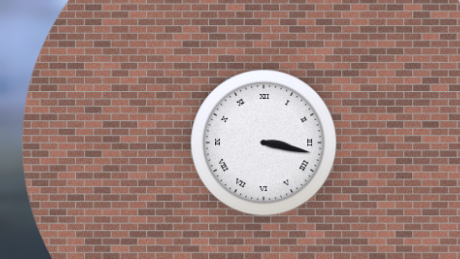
3:17
